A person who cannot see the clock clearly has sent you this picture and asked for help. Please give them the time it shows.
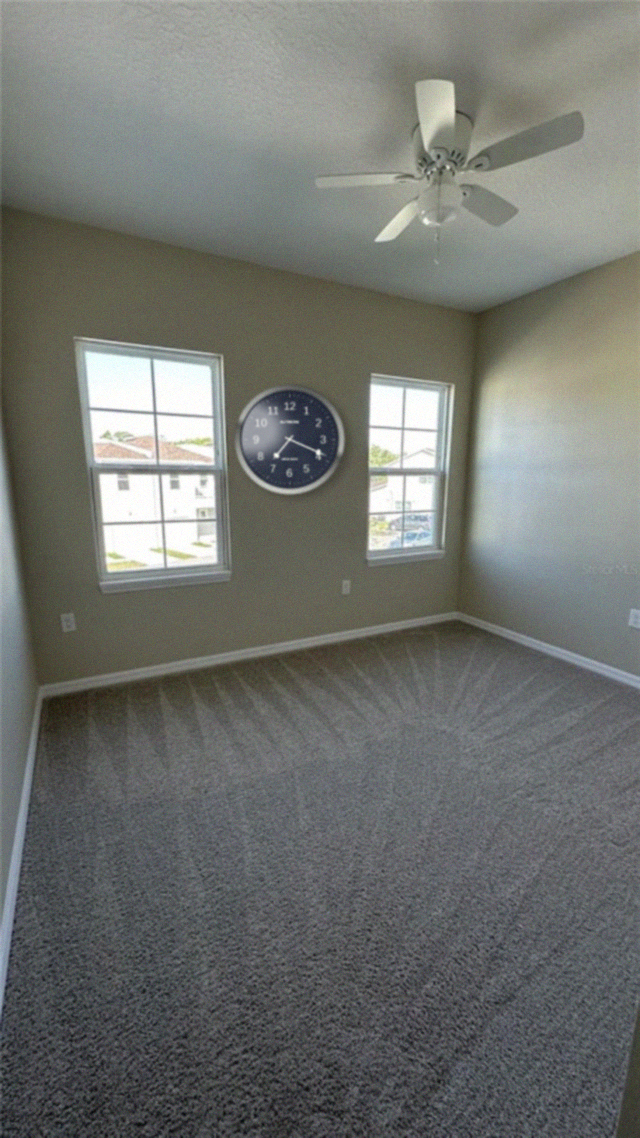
7:19
